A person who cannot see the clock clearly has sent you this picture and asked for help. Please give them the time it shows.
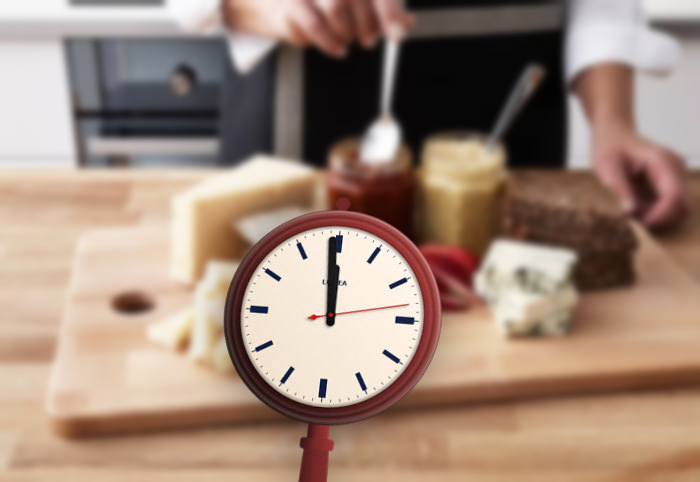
11:59:13
